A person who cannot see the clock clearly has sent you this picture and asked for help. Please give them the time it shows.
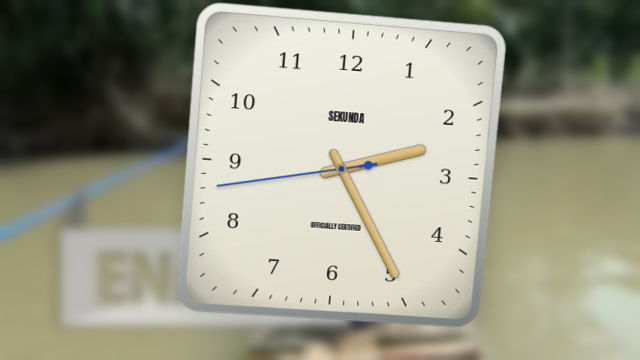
2:24:43
